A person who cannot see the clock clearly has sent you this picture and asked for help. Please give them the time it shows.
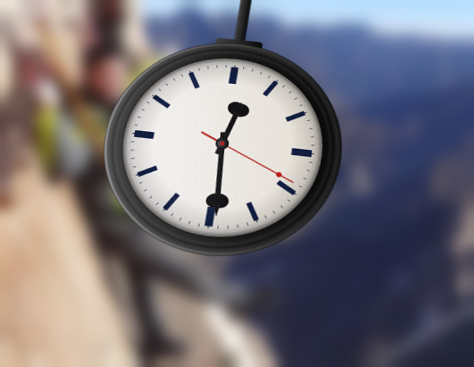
12:29:19
